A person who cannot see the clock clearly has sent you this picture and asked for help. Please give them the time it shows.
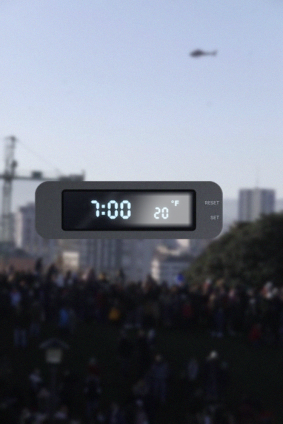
7:00
